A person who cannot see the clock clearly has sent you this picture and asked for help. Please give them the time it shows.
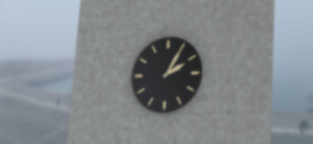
2:05
